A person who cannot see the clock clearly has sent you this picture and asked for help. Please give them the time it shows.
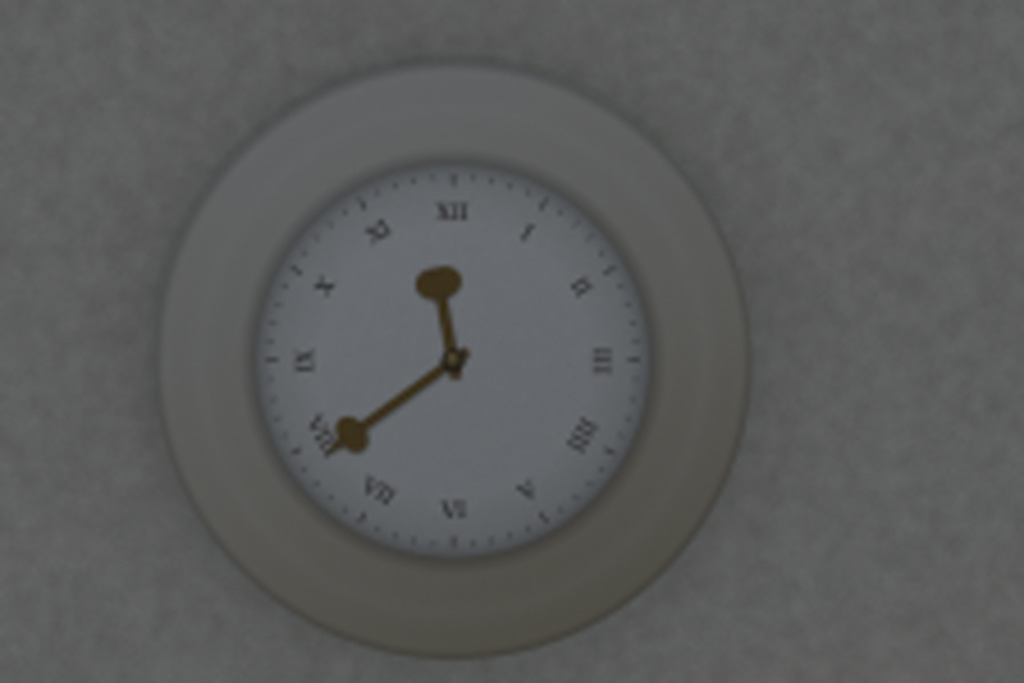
11:39
